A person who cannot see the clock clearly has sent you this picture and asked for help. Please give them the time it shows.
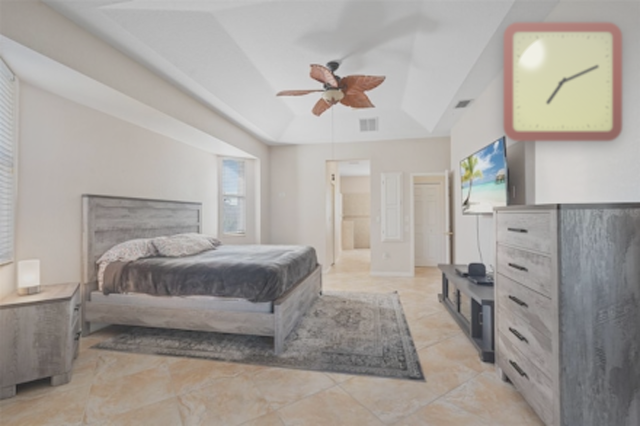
7:11
